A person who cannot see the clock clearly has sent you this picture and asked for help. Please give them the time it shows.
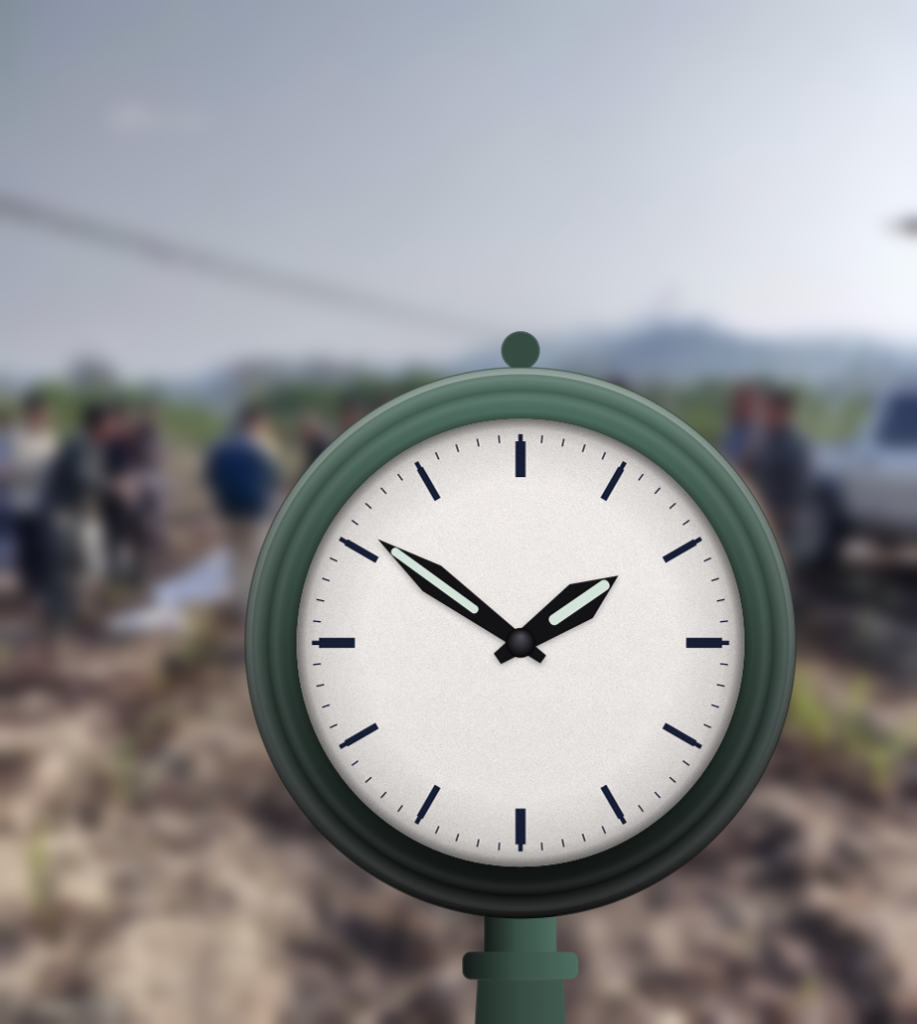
1:51
